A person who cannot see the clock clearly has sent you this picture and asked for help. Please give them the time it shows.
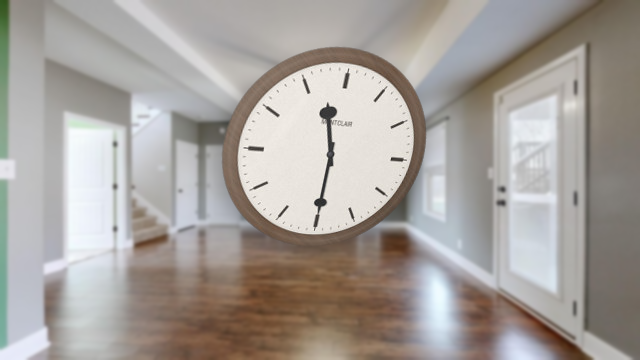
11:30
